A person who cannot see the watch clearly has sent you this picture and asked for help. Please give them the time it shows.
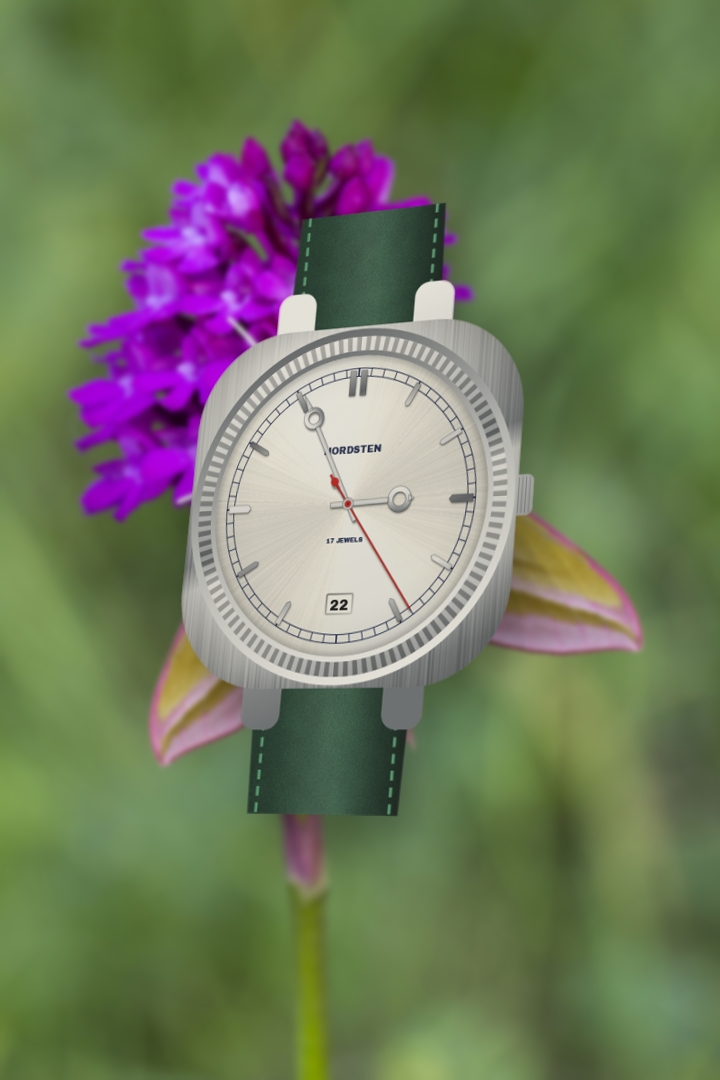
2:55:24
